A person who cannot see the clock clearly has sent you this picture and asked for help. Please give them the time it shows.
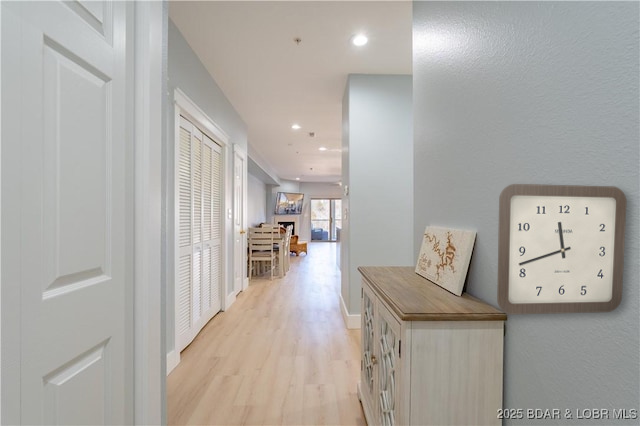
11:42
